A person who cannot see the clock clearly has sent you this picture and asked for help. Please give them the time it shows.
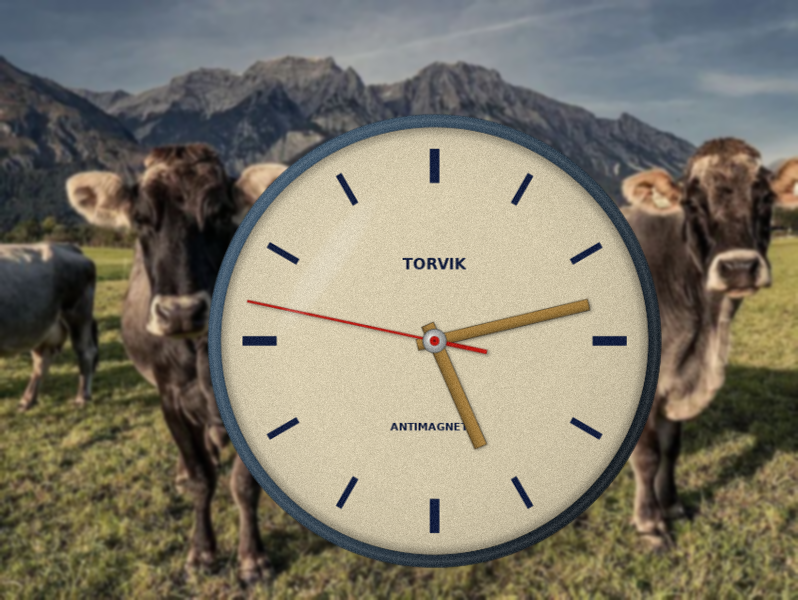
5:12:47
